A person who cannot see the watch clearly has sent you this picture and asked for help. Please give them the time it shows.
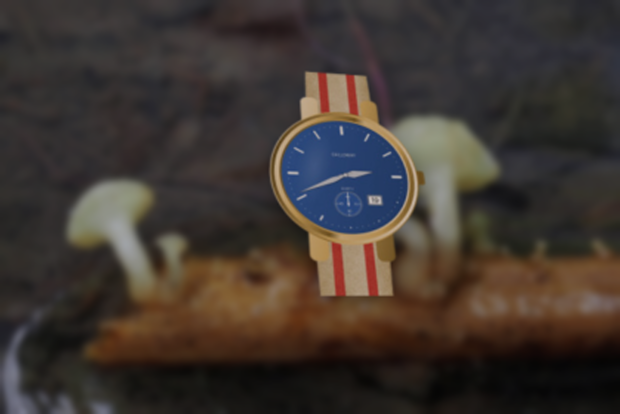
2:41
